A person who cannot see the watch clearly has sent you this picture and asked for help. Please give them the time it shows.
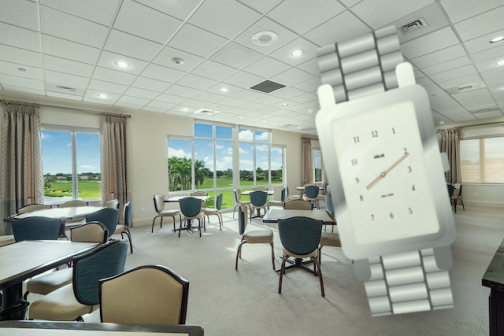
8:11
